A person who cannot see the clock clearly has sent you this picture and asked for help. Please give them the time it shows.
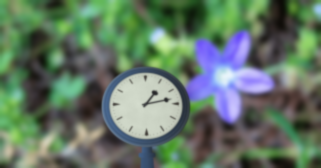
1:13
